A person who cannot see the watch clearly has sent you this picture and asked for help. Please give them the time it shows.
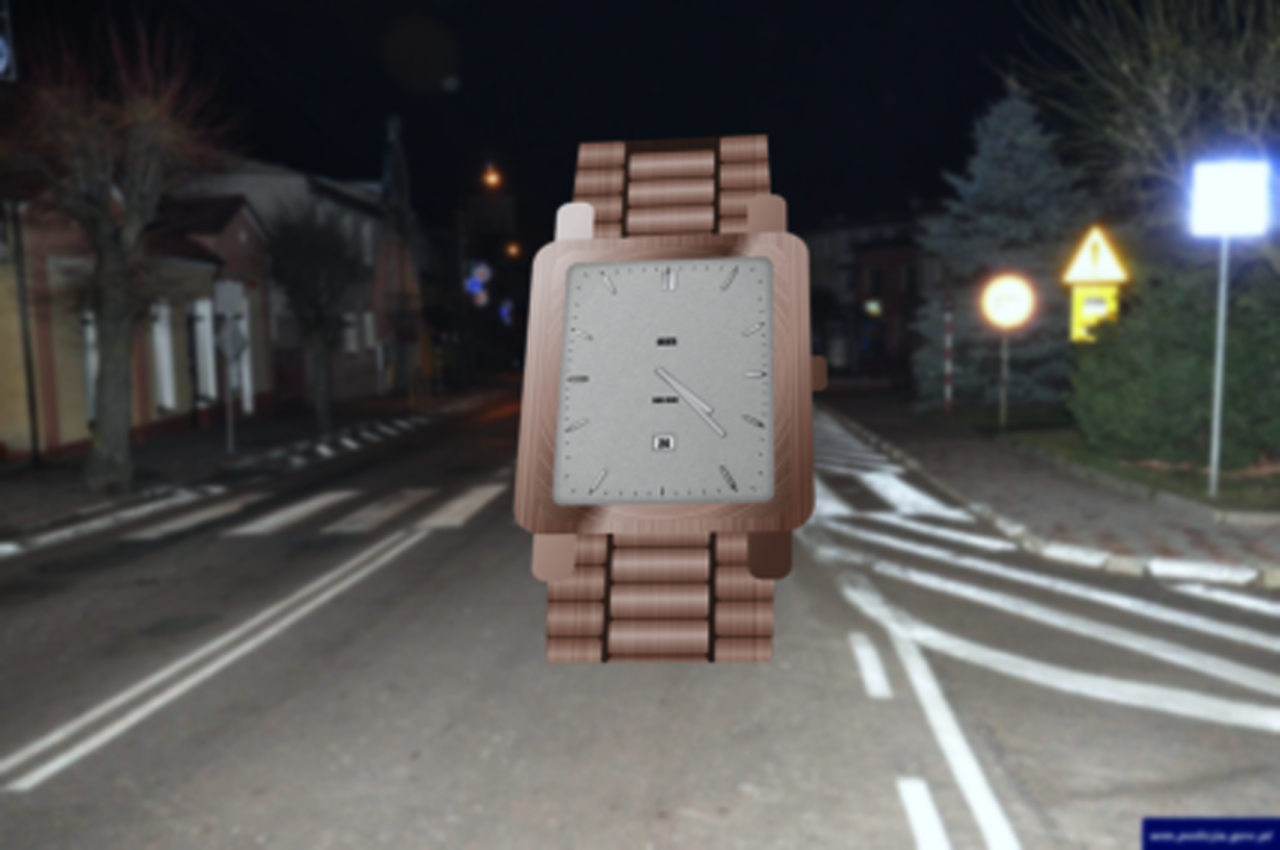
4:23
